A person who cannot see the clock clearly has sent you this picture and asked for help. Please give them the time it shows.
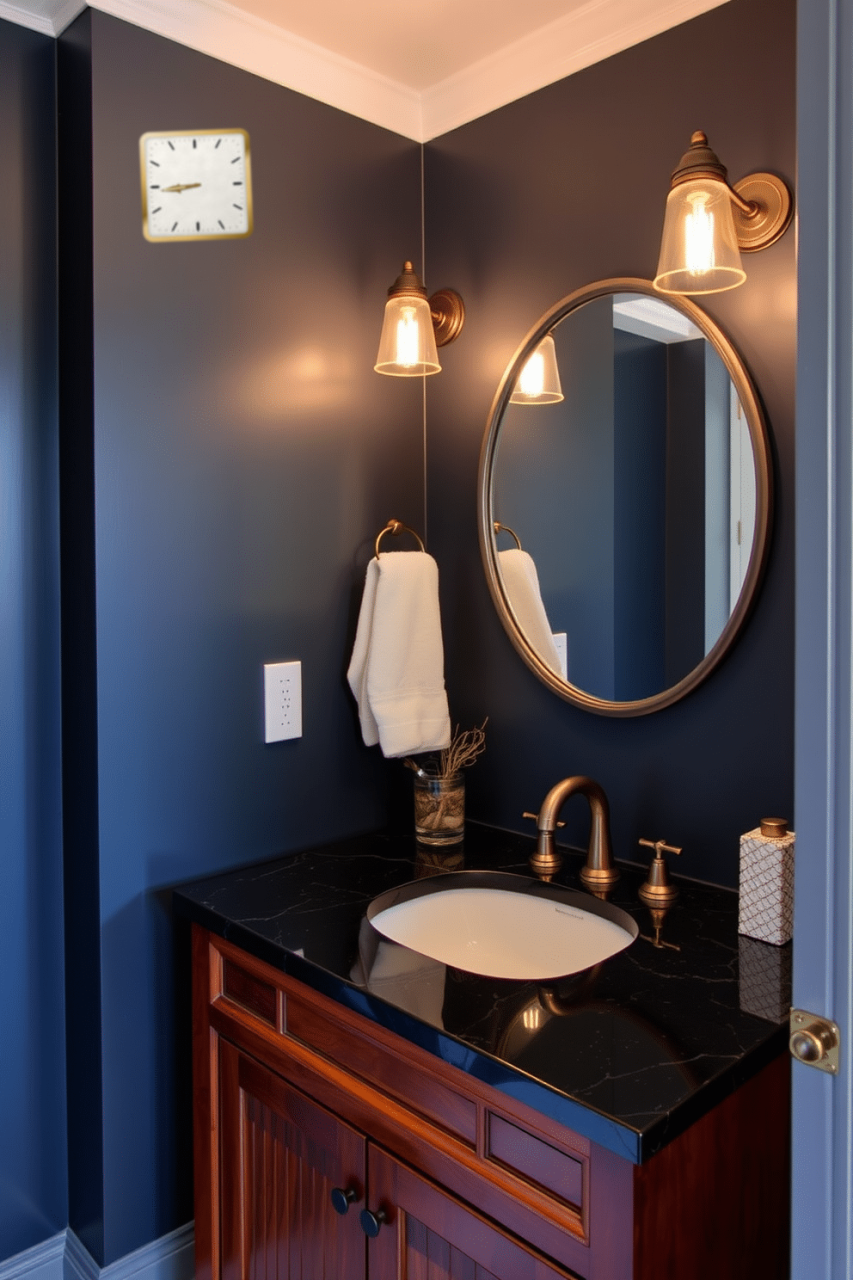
8:44
